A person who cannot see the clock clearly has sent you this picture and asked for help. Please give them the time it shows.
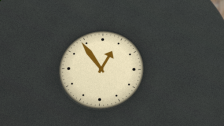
12:54
